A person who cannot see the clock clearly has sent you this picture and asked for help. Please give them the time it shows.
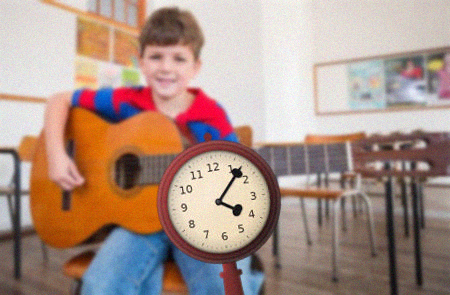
4:07
